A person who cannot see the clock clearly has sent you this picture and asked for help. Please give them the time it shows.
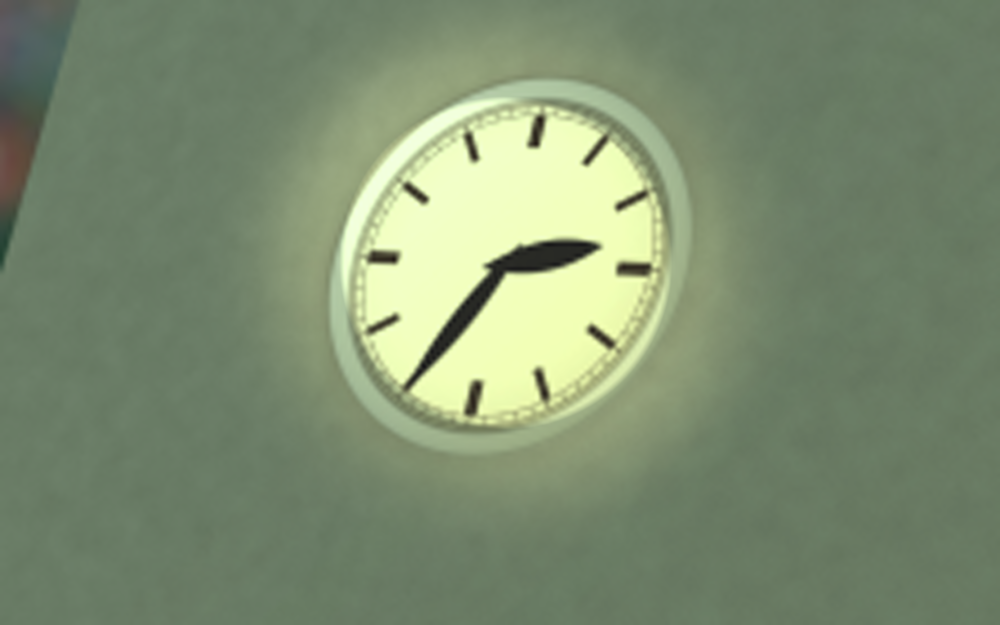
2:35
